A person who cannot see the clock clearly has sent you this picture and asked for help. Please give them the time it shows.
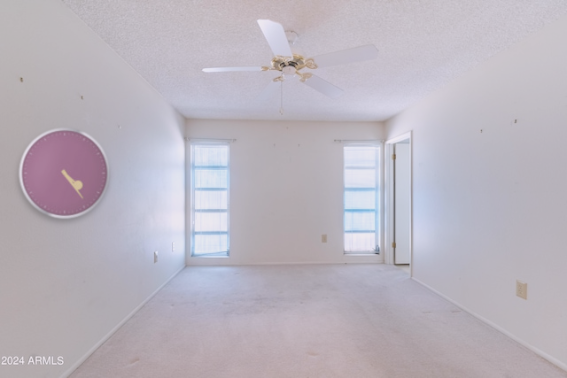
4:24
